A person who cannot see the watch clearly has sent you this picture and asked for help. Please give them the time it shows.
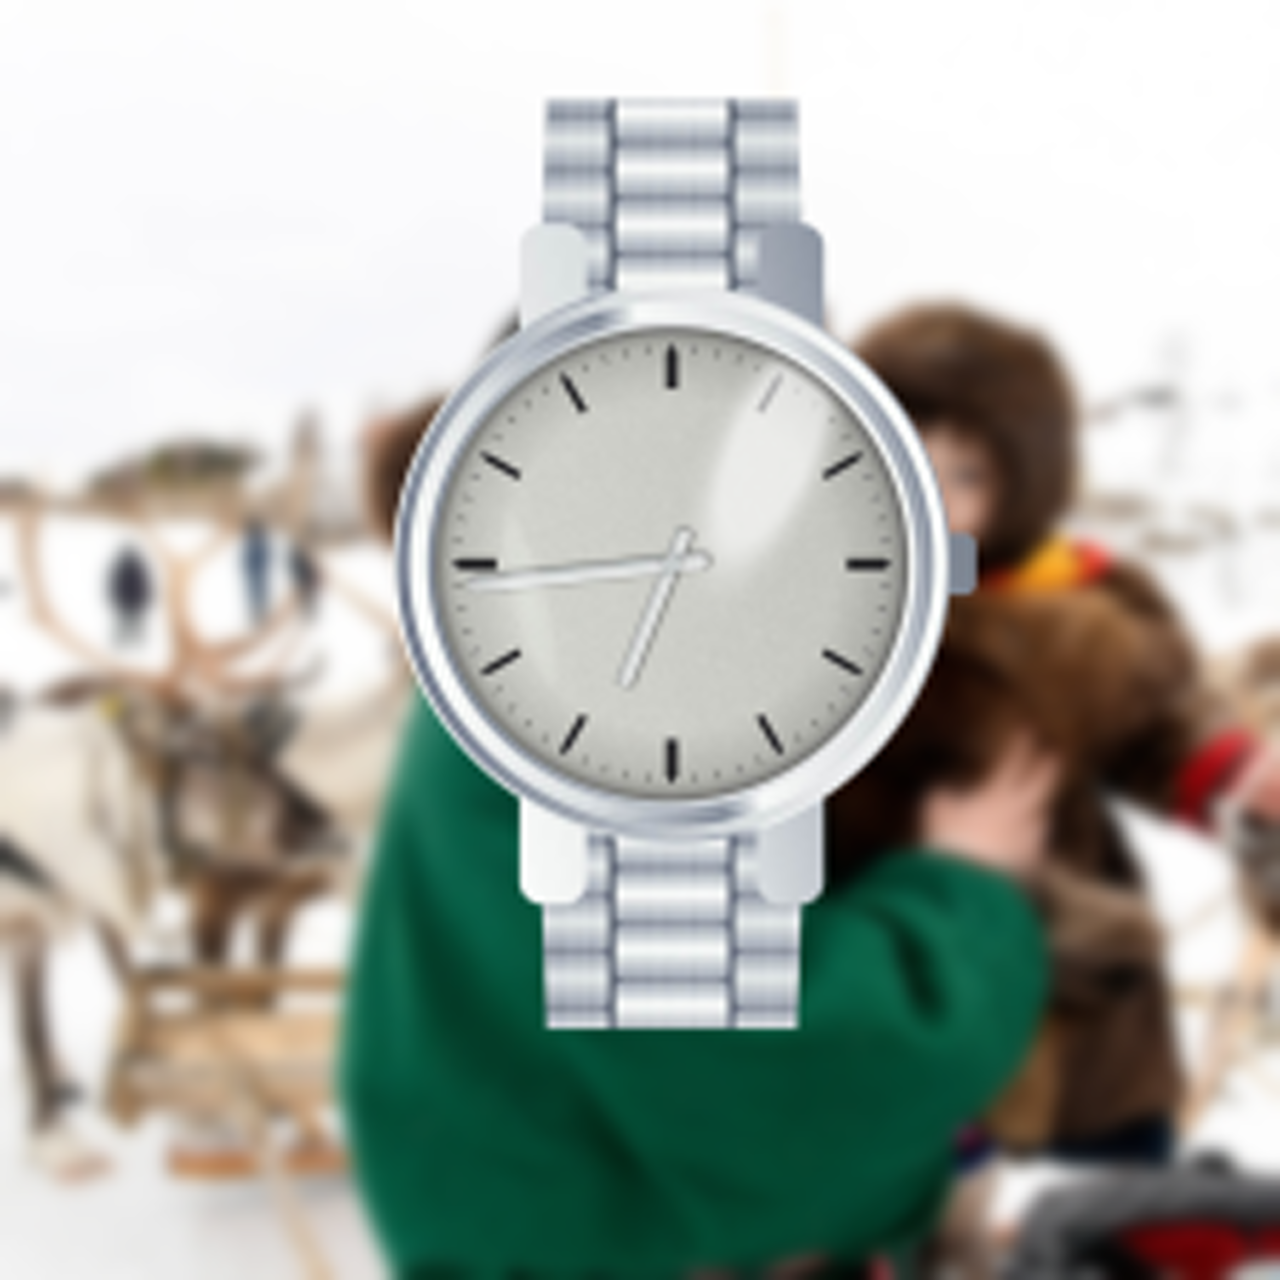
6:44
